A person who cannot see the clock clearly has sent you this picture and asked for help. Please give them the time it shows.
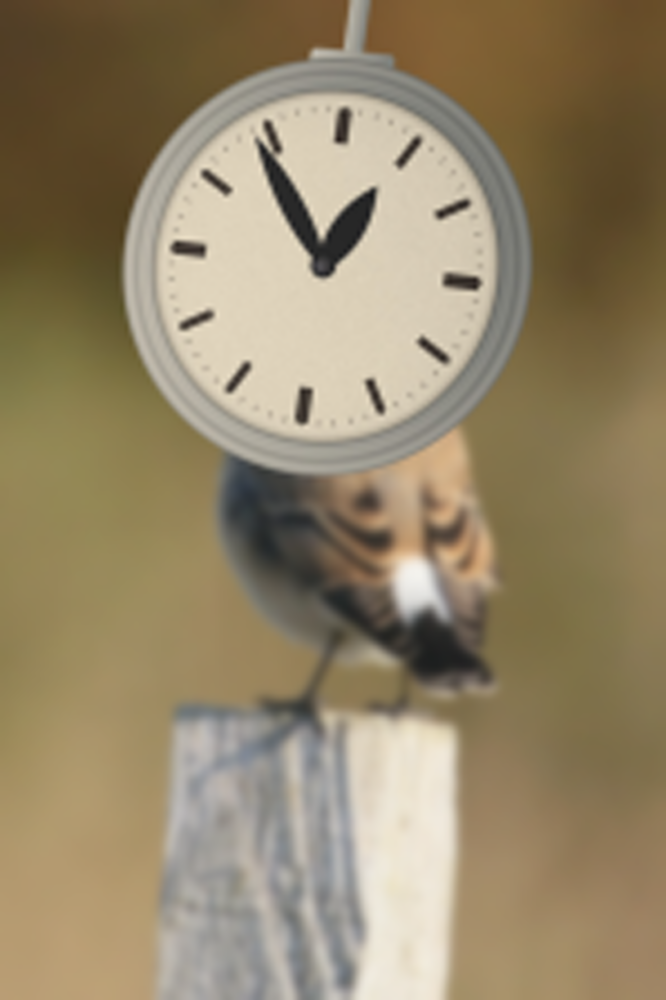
12:54
